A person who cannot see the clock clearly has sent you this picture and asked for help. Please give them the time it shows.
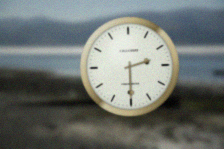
2:30
